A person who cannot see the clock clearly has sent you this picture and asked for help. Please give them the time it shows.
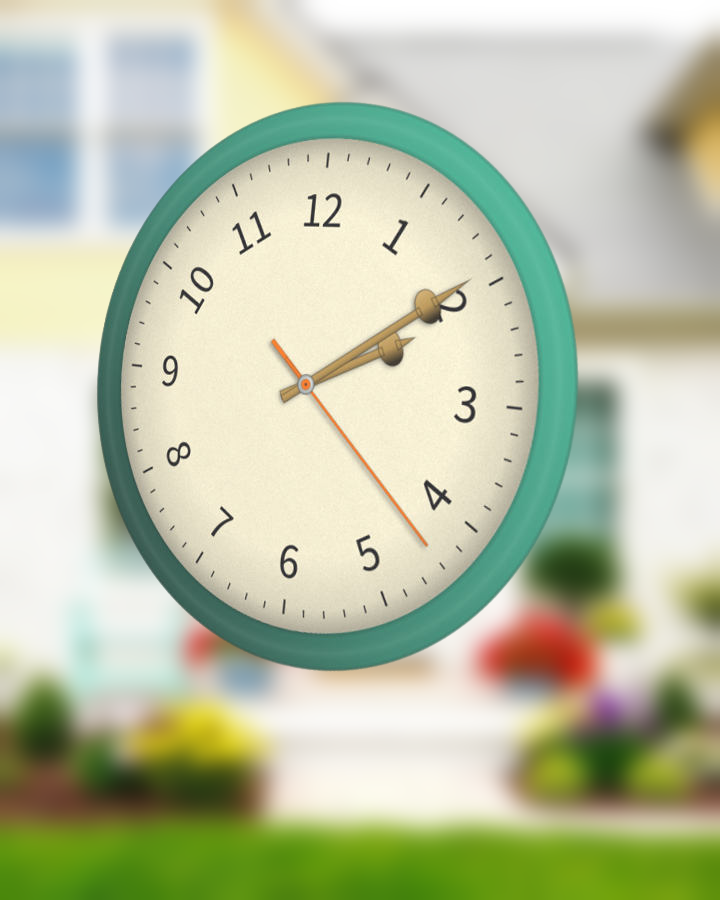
2:09:22
